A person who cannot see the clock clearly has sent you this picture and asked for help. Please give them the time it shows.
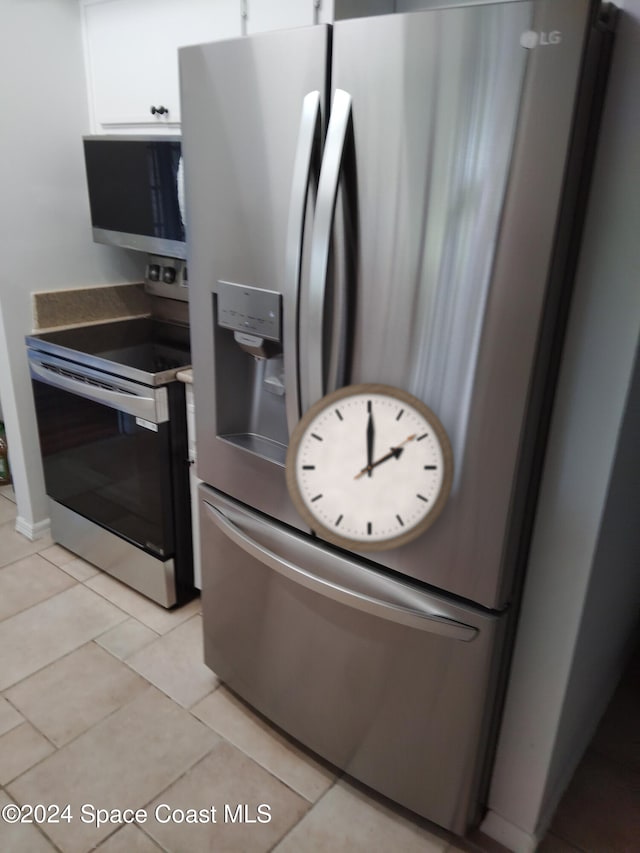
2:00:09
